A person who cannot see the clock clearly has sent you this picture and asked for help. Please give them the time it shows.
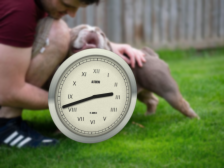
2:42
